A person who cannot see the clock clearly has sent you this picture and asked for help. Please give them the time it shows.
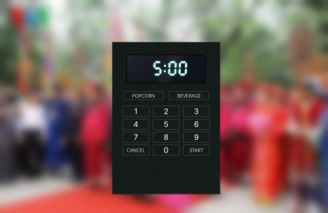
5:00
